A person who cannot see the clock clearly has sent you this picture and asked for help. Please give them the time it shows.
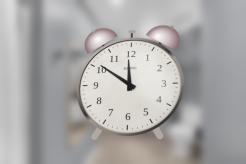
11:51
